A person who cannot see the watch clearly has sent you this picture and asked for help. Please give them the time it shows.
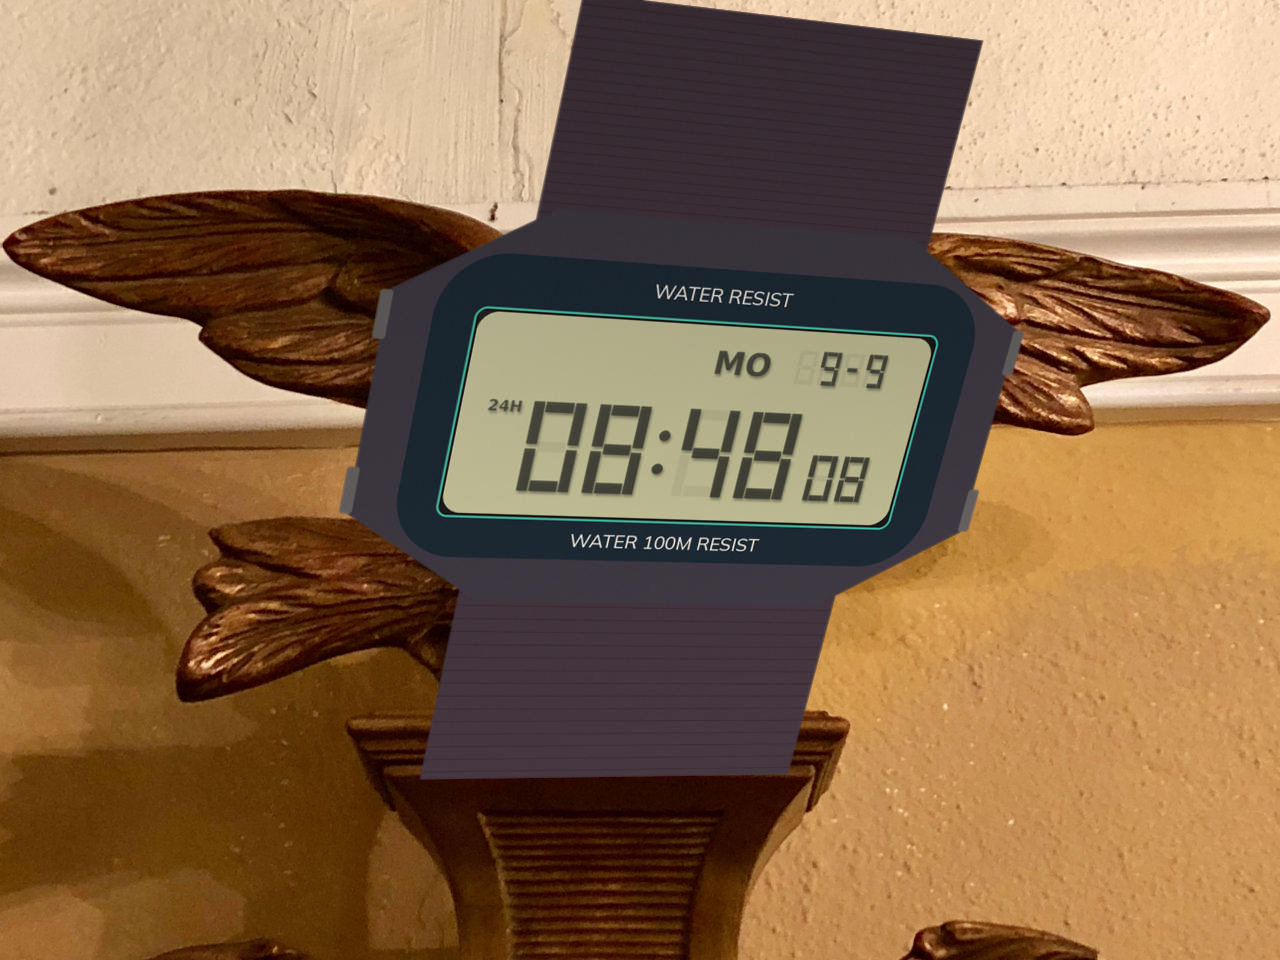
8:48:08
